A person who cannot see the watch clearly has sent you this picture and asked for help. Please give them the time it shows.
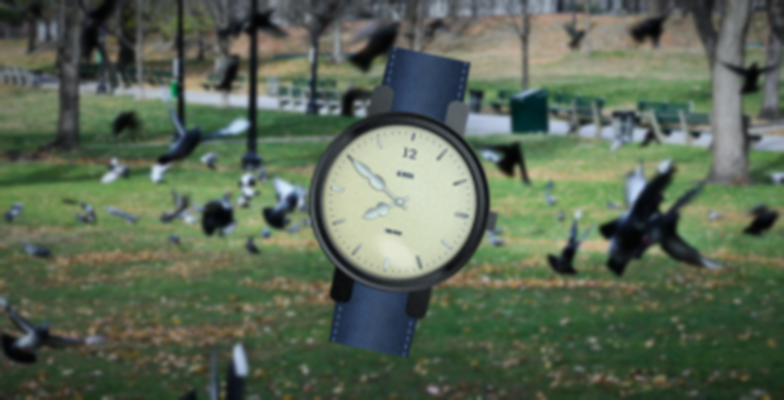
7:50
